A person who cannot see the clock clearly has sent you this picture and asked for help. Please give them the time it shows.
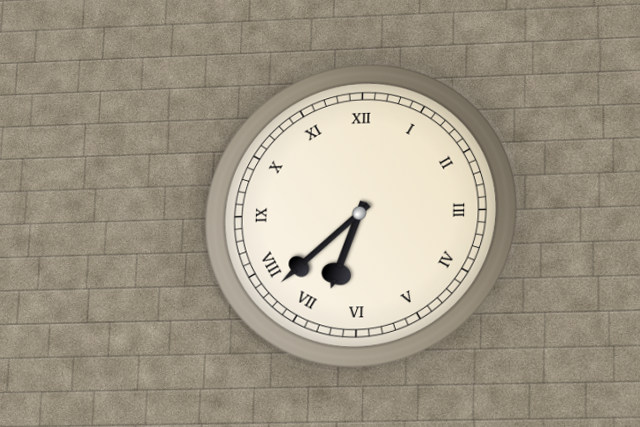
6:38
